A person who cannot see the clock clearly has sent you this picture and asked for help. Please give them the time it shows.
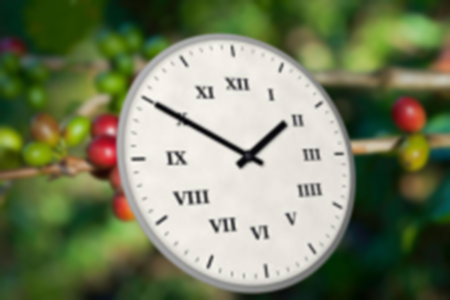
1:50
